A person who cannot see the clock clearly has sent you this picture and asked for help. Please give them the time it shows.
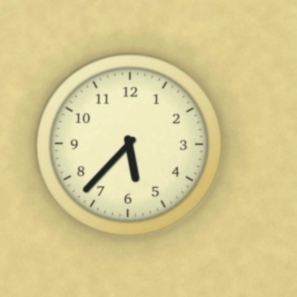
5:37
